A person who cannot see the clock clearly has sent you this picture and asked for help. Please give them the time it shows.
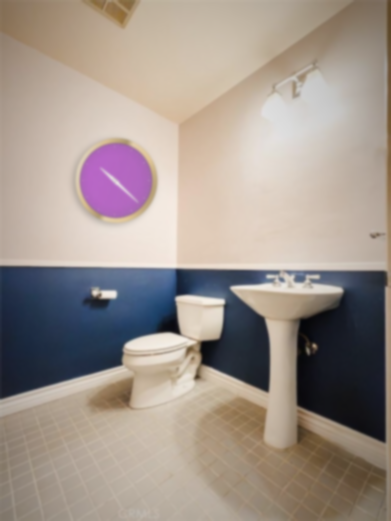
10:22
